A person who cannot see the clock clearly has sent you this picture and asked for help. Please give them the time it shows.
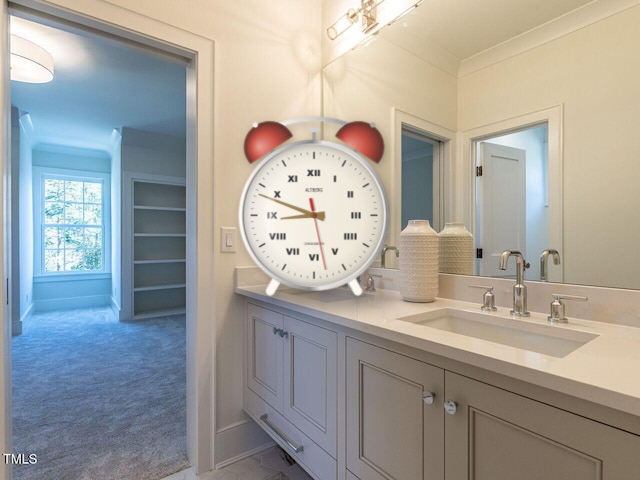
8:48:28
